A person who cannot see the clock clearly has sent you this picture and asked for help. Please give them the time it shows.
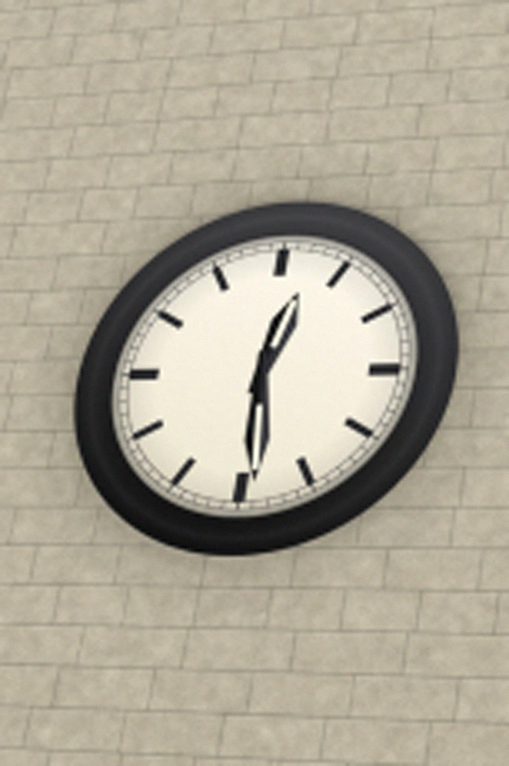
12:29
